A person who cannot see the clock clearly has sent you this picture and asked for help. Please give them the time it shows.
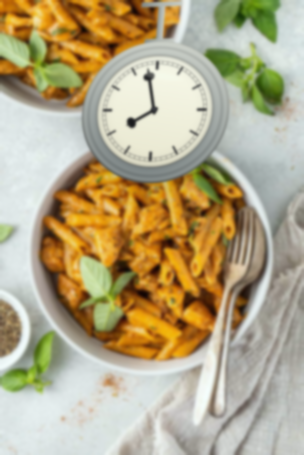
7:58
